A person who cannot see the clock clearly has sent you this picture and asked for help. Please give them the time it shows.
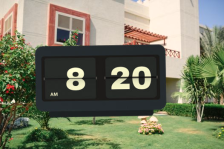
8:20
